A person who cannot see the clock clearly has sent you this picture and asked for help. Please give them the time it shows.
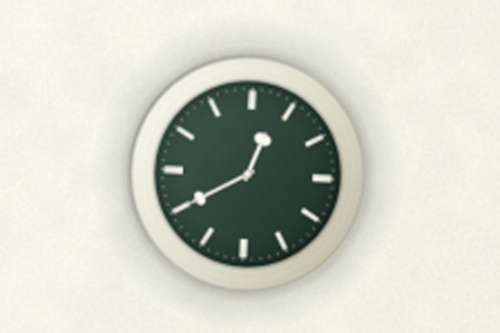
12:40
